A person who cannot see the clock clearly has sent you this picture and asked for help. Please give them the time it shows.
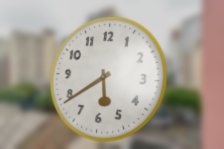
5:39
